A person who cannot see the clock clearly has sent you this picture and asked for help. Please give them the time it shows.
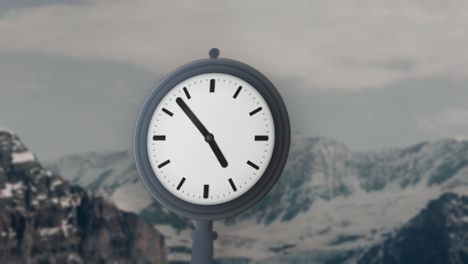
4:53
